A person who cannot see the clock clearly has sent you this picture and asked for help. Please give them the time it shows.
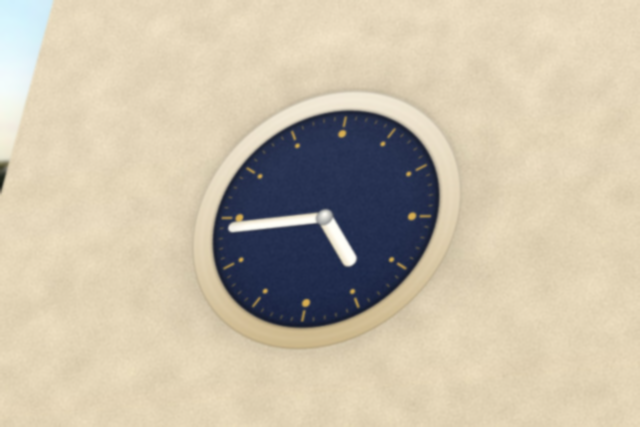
4:44
